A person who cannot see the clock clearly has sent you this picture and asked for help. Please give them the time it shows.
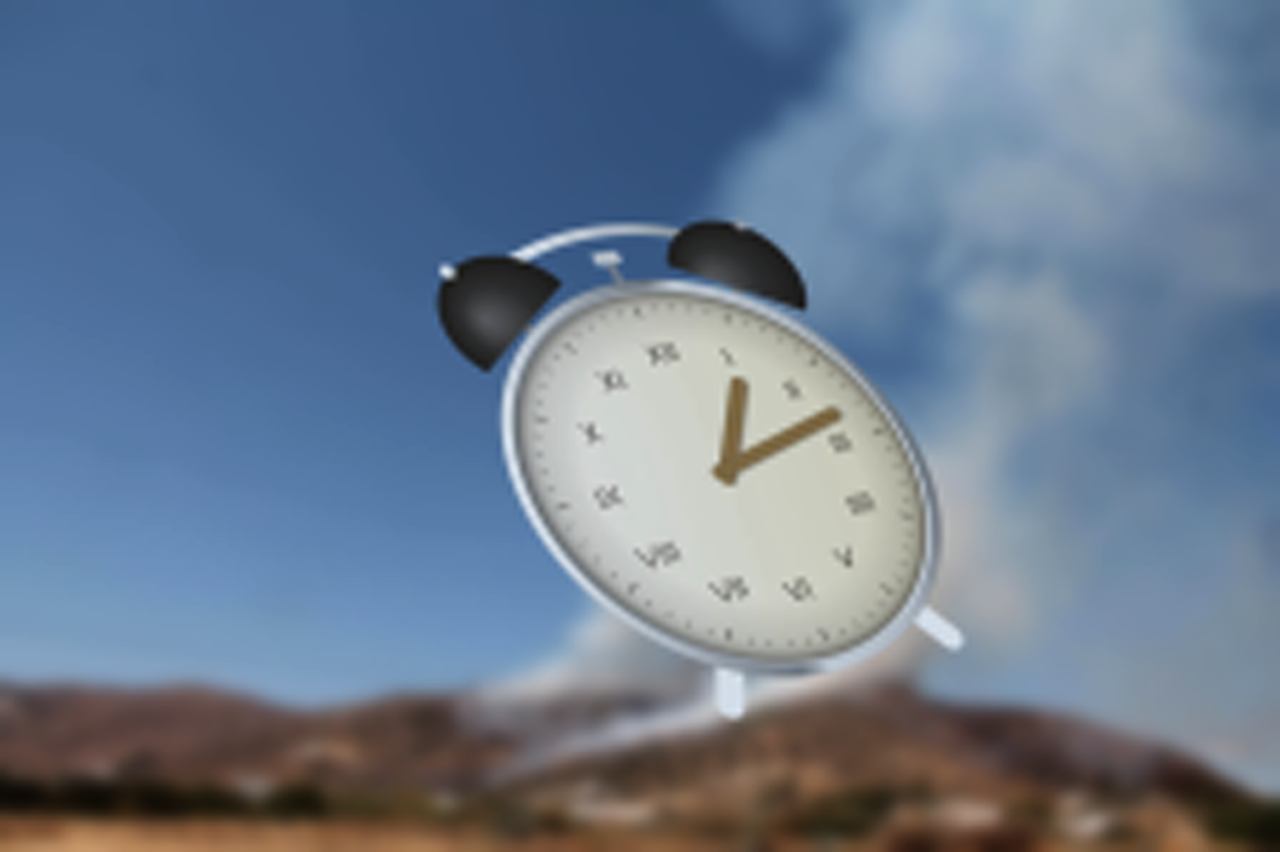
1:13
